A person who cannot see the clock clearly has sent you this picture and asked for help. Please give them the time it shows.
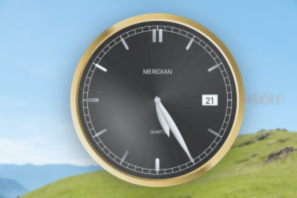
5:25
